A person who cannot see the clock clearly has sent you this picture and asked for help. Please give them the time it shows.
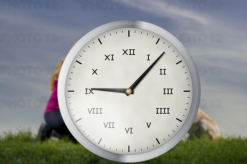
9:07
